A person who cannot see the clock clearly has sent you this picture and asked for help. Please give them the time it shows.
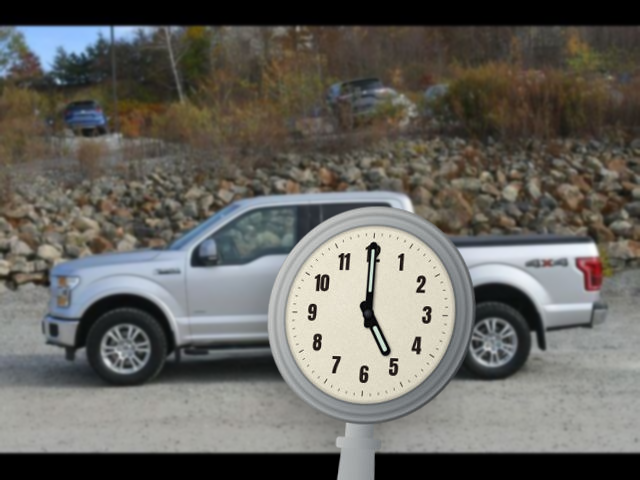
5:00
